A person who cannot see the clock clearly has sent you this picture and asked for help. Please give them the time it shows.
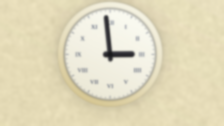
2:59
